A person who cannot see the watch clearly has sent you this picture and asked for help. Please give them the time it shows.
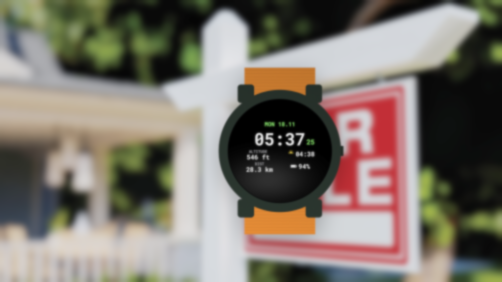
5:37
